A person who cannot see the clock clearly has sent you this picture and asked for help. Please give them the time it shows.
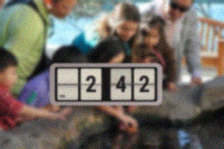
2:42
